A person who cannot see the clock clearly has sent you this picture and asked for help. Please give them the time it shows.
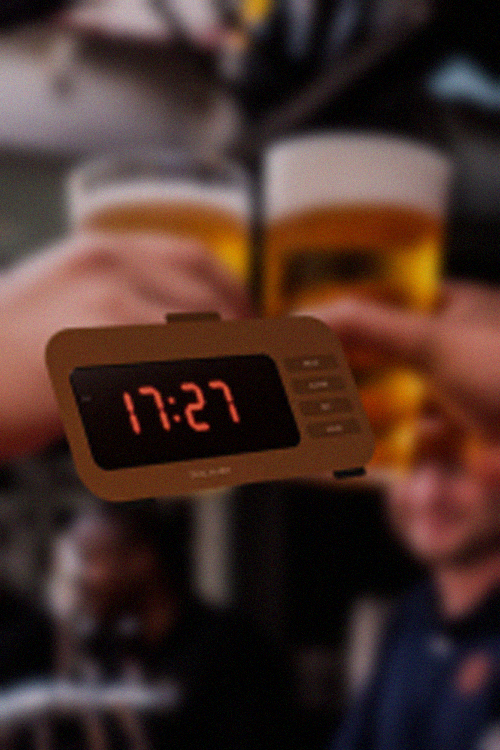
17:27
